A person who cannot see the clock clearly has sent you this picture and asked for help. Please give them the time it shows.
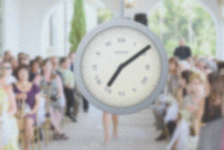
7:09
